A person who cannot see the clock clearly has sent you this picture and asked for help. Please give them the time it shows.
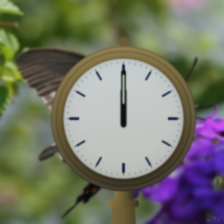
12:00
